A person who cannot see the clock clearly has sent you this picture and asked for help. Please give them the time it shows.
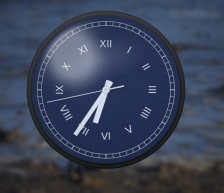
6:35:43
